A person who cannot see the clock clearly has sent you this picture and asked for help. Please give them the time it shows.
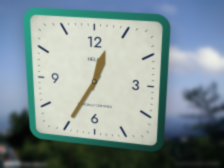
12:35
